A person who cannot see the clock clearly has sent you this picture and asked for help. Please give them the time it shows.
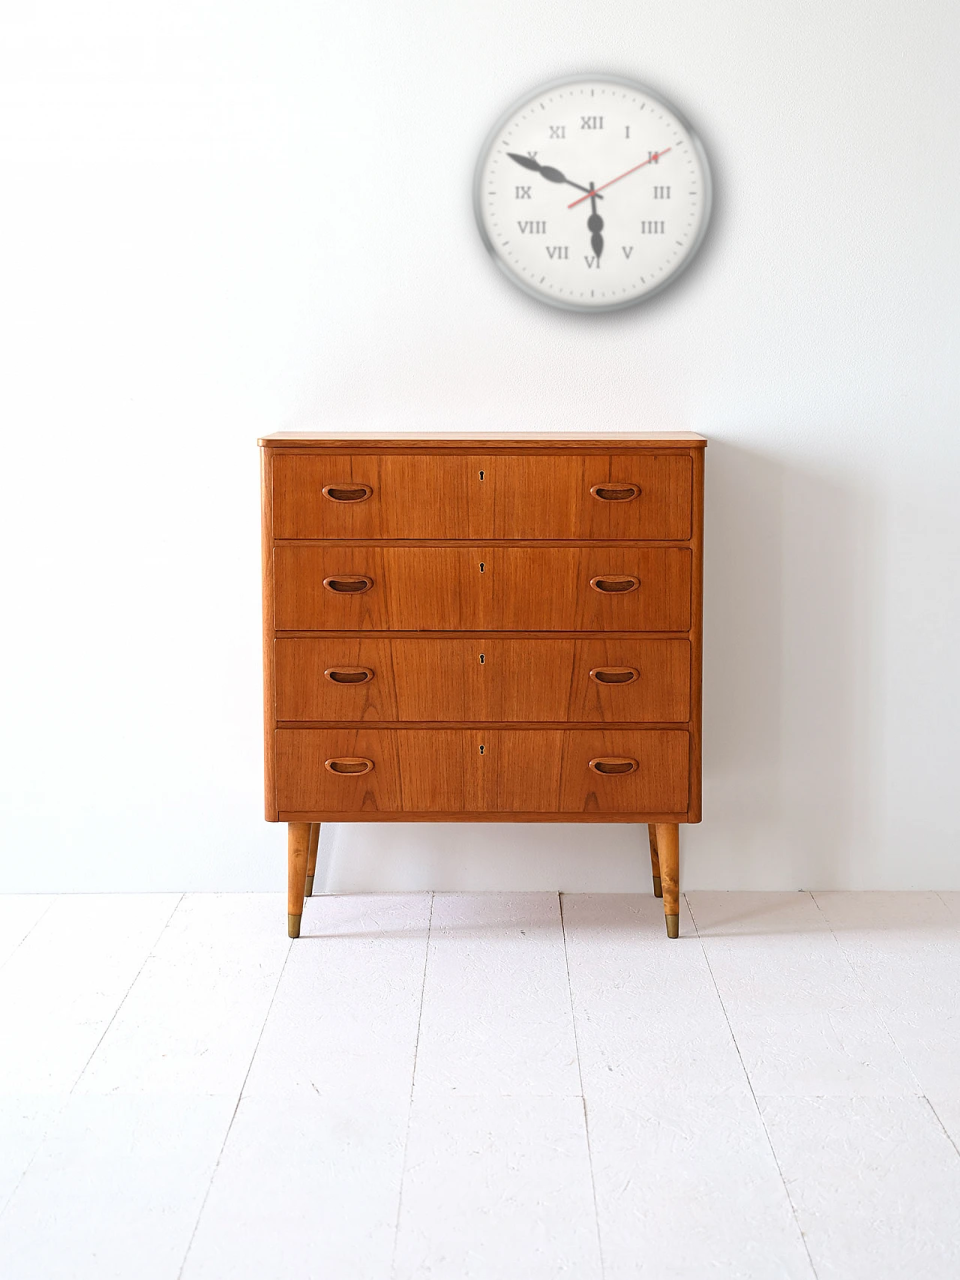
5:49:10
